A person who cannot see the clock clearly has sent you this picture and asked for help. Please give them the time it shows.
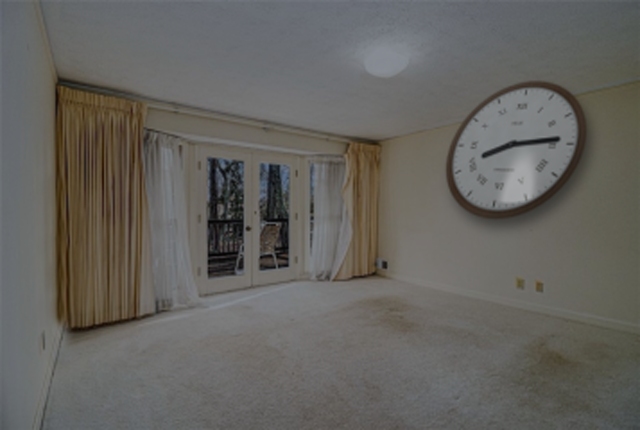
8:14
